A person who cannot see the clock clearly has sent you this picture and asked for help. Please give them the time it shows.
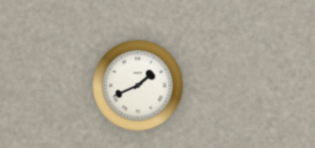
1:41
